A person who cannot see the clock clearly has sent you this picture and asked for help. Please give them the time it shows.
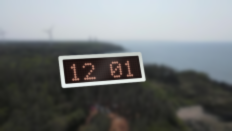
12:01
